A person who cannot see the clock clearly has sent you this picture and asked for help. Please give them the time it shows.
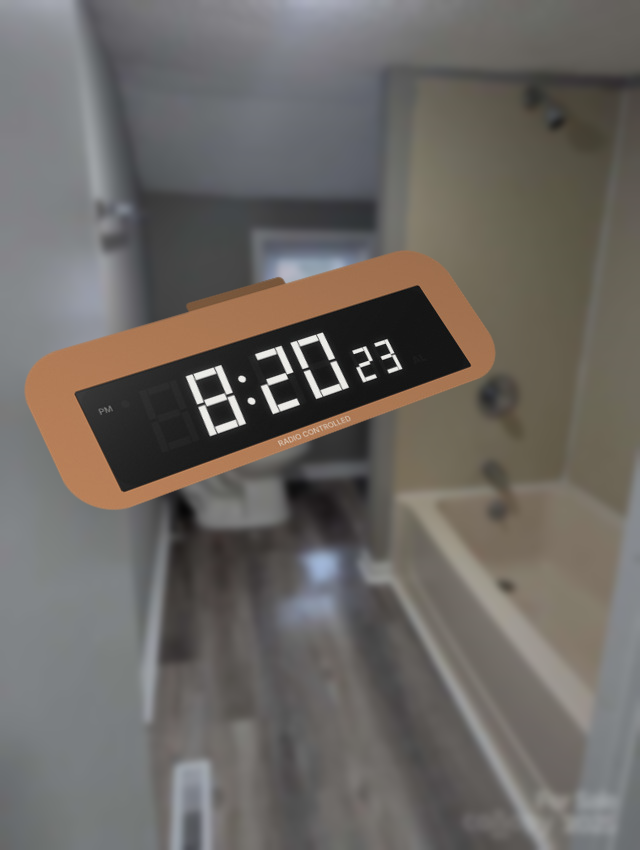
8:20:23
